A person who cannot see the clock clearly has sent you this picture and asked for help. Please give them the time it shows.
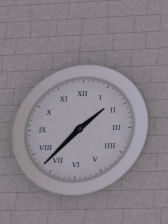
1:37
